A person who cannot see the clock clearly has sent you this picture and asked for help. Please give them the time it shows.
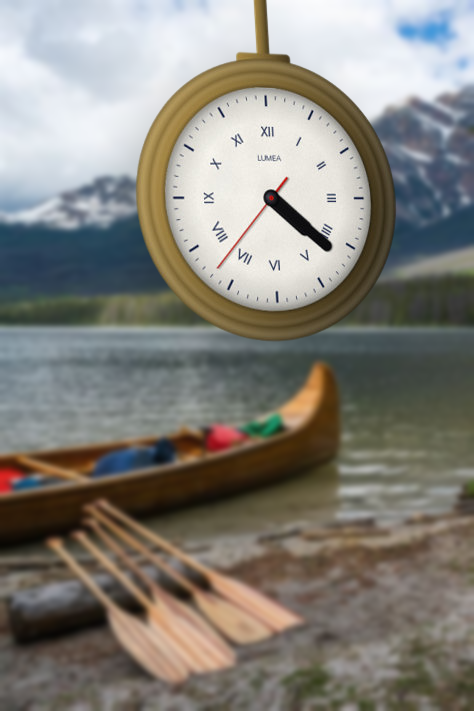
4:21:37
